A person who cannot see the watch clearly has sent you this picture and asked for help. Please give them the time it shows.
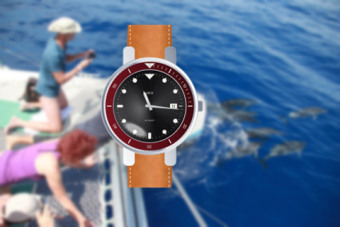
11:16
